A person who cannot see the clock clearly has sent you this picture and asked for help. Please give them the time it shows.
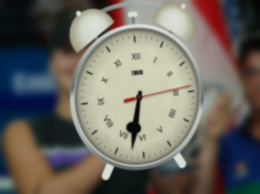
6:32:14
